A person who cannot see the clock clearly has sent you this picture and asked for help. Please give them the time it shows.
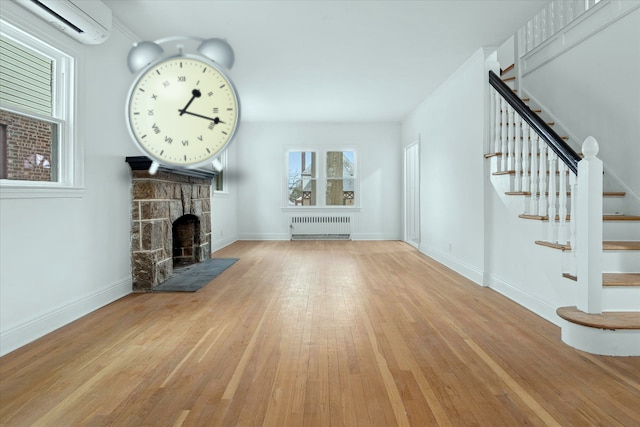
1:18
